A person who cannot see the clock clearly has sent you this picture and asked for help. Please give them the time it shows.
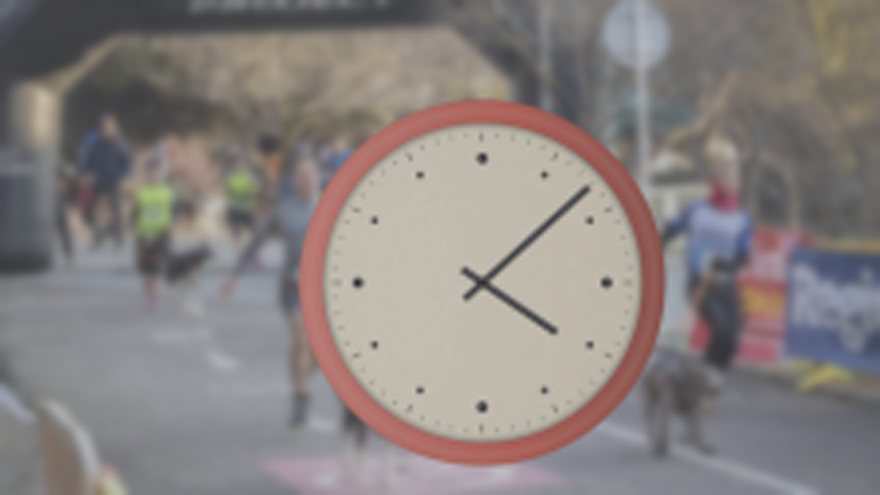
4:08
